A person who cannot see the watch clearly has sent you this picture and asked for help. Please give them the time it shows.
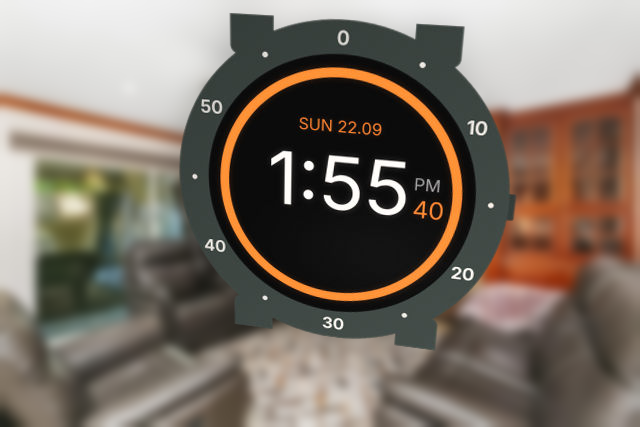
1:55:40
